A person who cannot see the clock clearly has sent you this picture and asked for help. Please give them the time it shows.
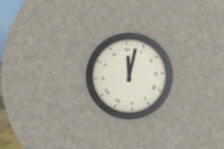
12:03
